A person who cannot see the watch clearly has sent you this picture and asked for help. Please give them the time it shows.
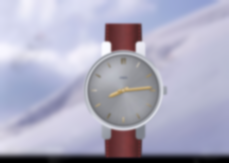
8:14
